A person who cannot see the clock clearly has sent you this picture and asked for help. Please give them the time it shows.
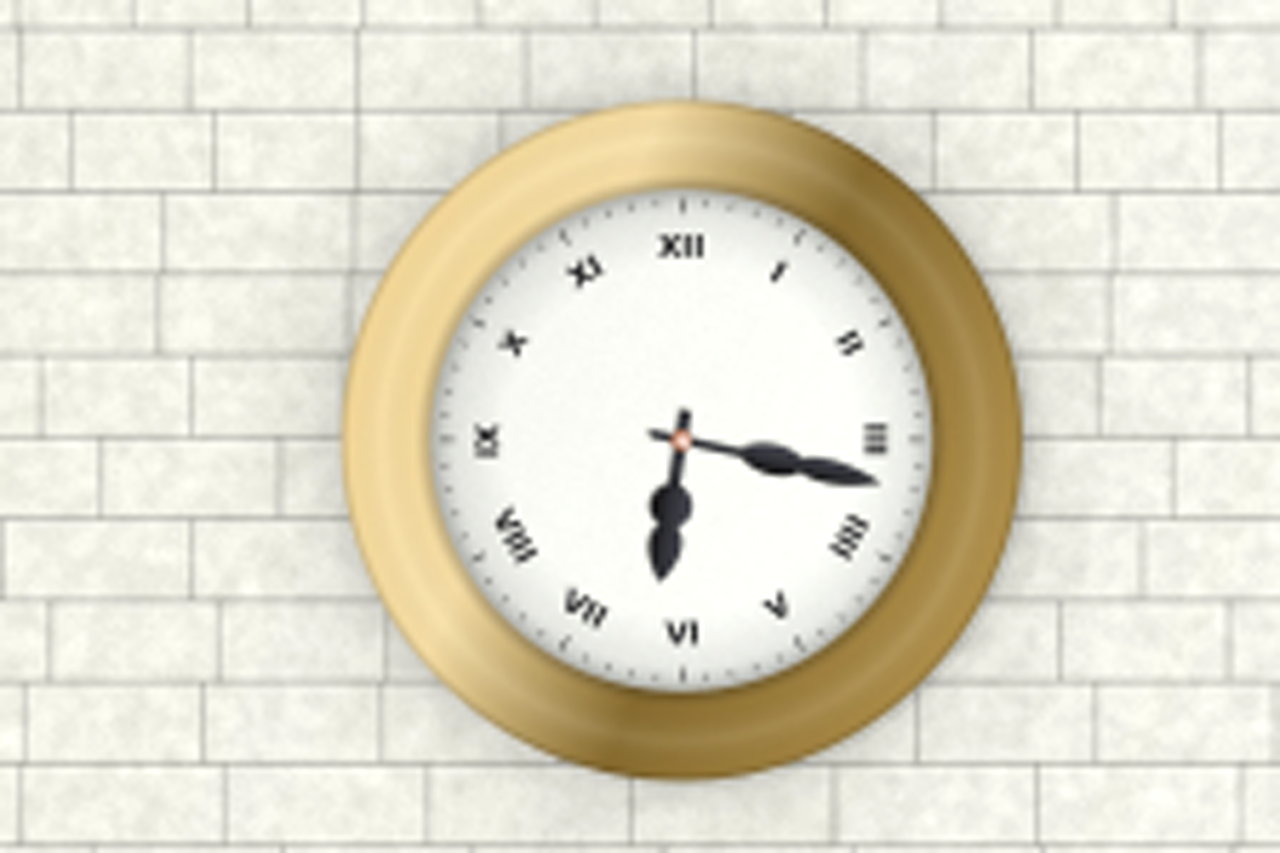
6:17
